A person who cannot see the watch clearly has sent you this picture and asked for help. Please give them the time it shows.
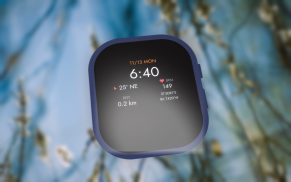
6:40
